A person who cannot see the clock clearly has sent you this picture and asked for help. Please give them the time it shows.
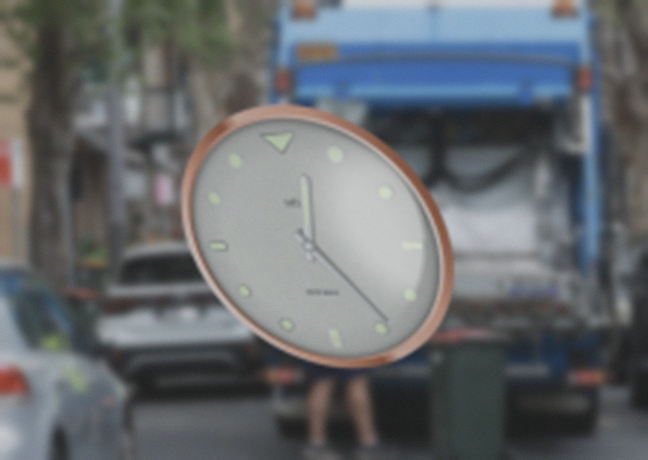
12:24
